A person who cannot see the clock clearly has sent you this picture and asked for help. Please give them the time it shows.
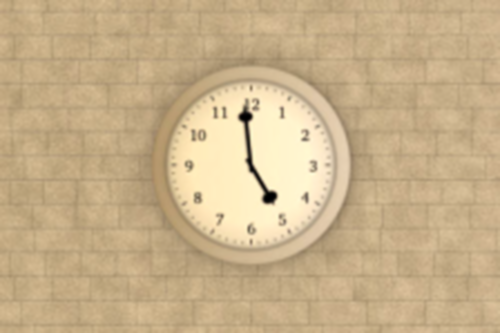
4:59
